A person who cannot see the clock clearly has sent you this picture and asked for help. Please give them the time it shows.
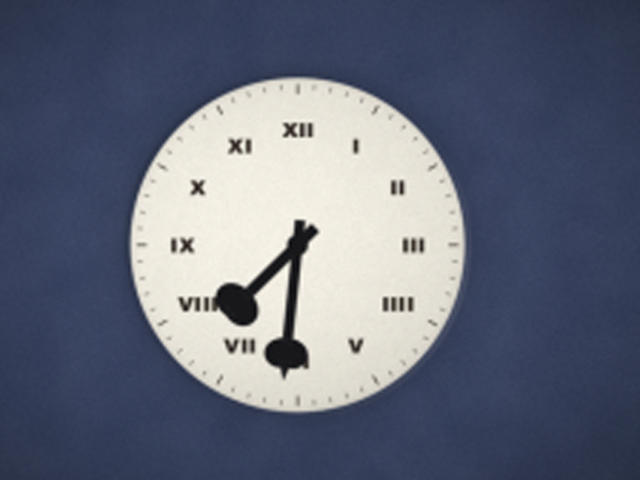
7:31
